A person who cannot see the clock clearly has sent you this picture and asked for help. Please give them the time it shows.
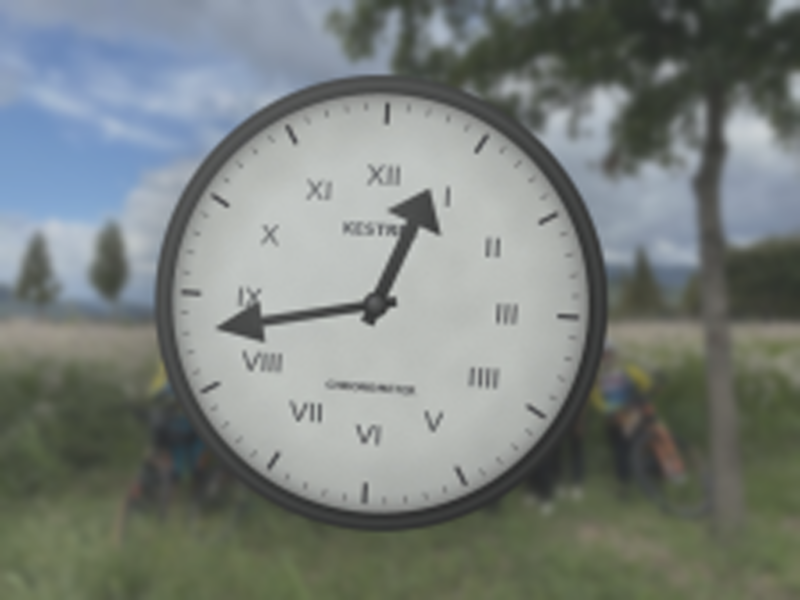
12:43
